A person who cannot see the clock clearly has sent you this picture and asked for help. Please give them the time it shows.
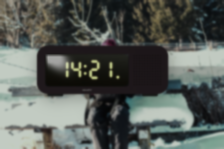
14:21
